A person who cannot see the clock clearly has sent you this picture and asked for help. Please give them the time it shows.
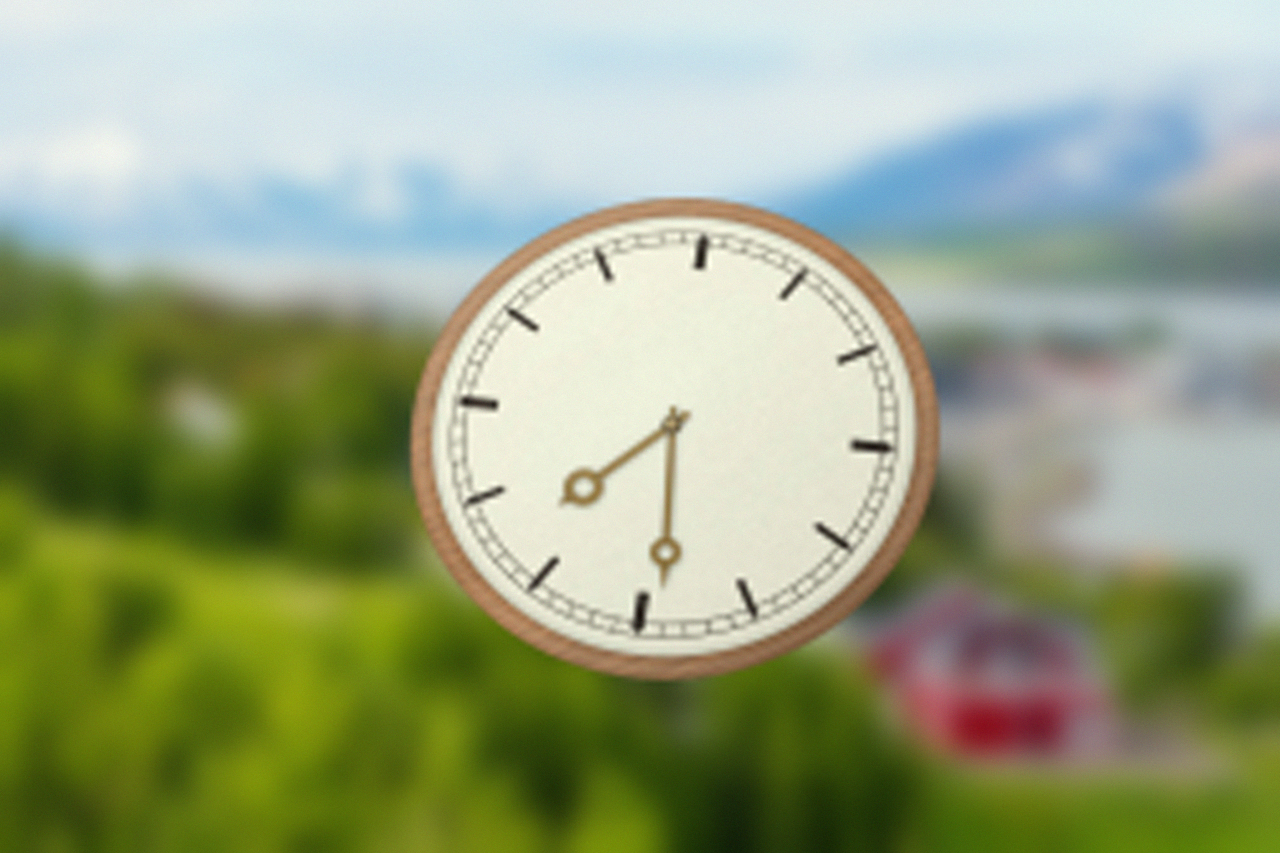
7:29
